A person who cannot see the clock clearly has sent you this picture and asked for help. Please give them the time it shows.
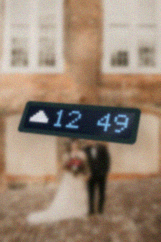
12:49
